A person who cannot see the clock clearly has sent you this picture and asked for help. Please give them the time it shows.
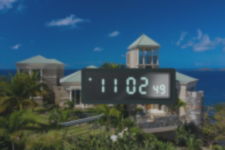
11:02:49
